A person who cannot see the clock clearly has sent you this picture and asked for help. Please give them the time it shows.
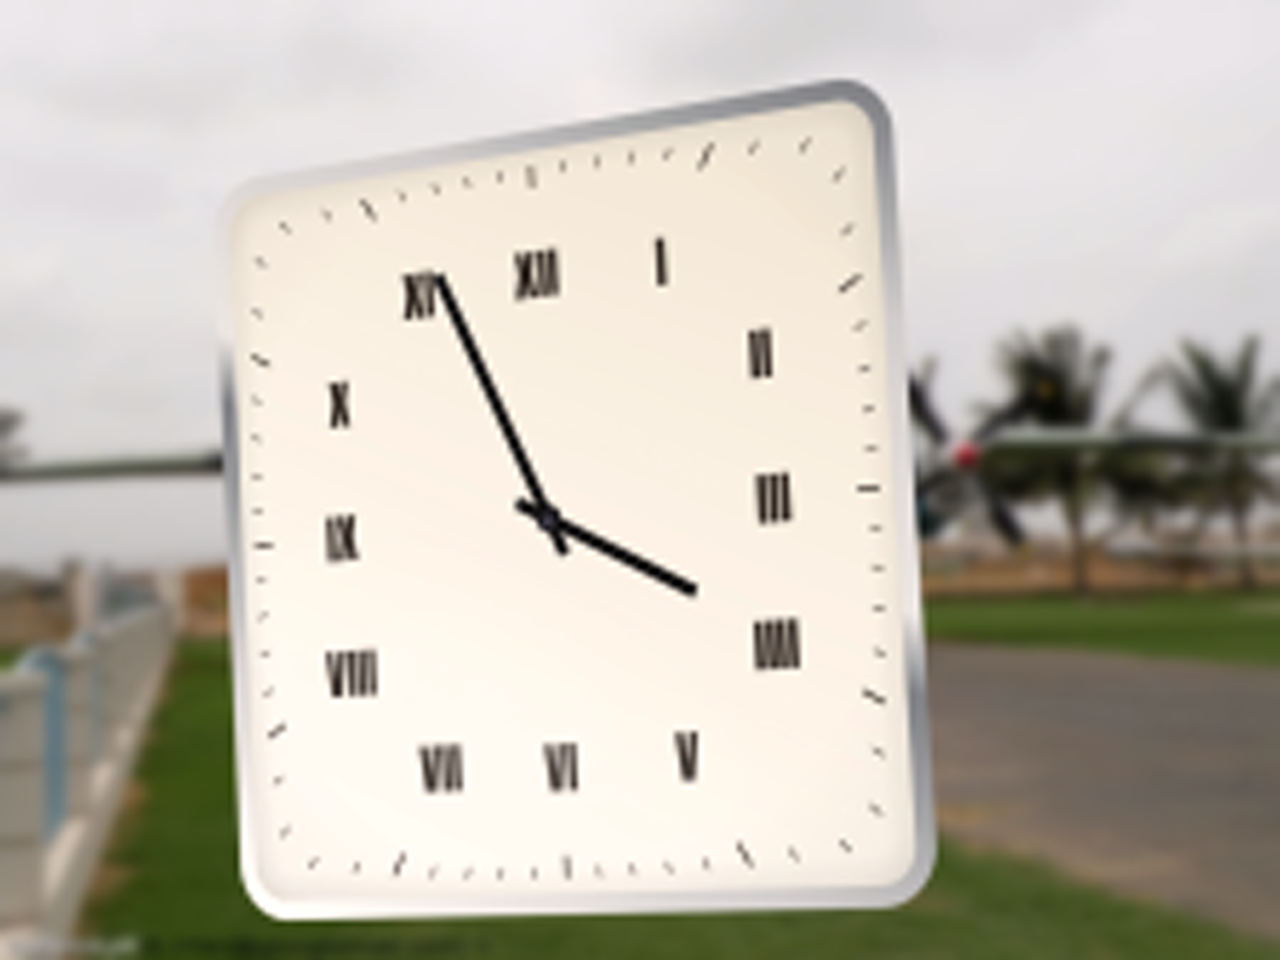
3:56
